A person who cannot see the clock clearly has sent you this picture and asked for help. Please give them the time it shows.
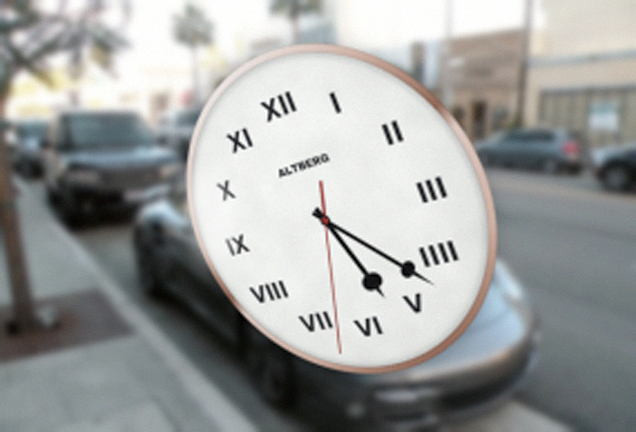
5:22:33
